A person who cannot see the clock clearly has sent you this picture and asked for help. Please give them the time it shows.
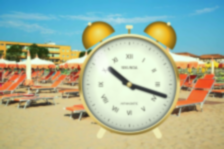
10:18
